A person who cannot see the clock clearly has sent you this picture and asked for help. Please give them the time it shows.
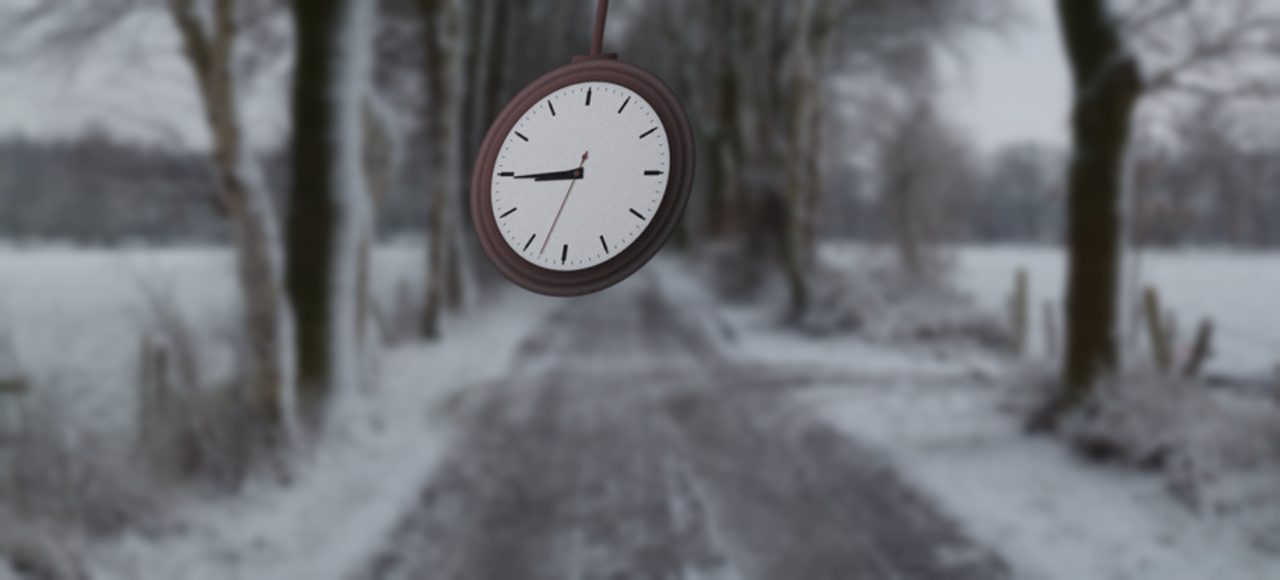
8:44:33
